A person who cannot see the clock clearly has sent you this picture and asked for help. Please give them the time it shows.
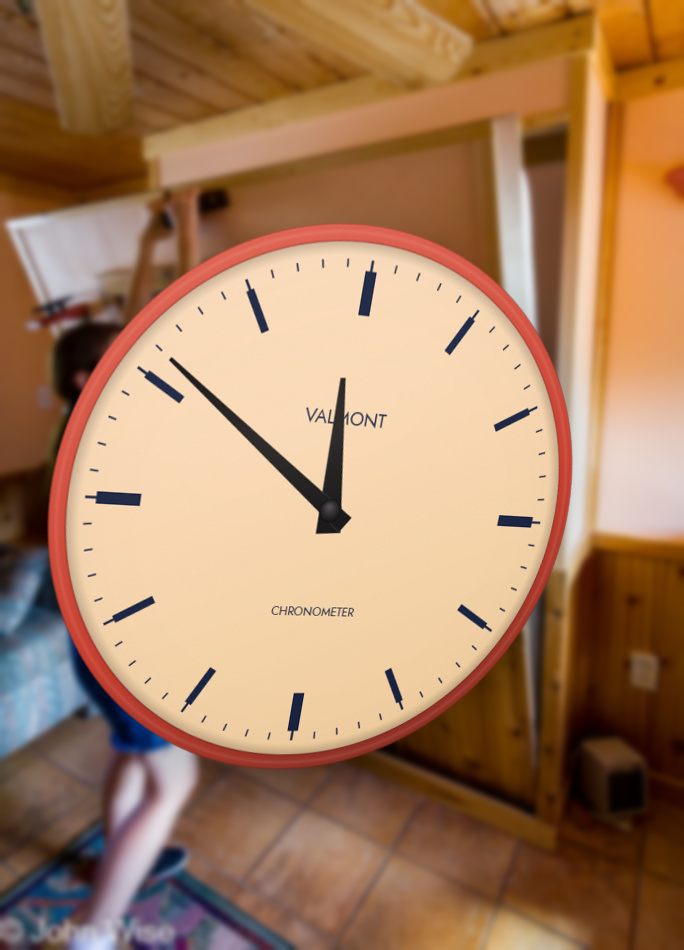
11:51
